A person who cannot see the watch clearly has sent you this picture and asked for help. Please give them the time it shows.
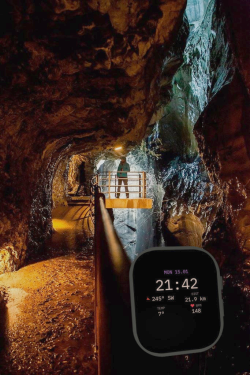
21:42
